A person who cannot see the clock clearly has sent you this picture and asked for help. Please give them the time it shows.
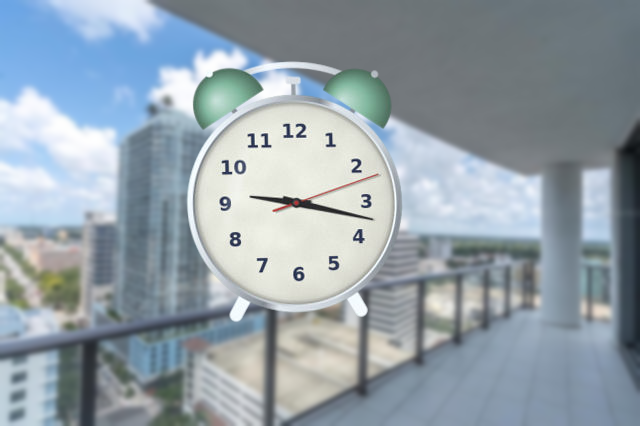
9:17:12
